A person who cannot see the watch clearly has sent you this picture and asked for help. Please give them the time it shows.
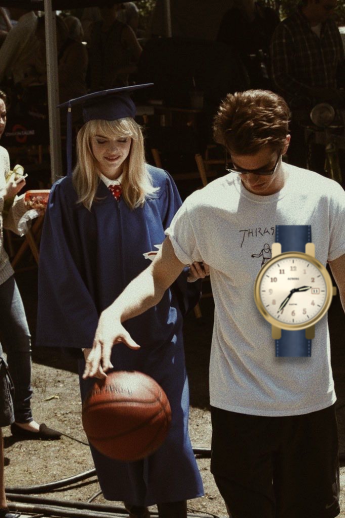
2:36
